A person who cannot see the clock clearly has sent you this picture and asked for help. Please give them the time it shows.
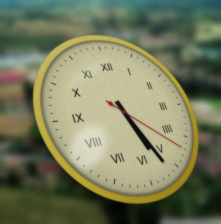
5:26:22
